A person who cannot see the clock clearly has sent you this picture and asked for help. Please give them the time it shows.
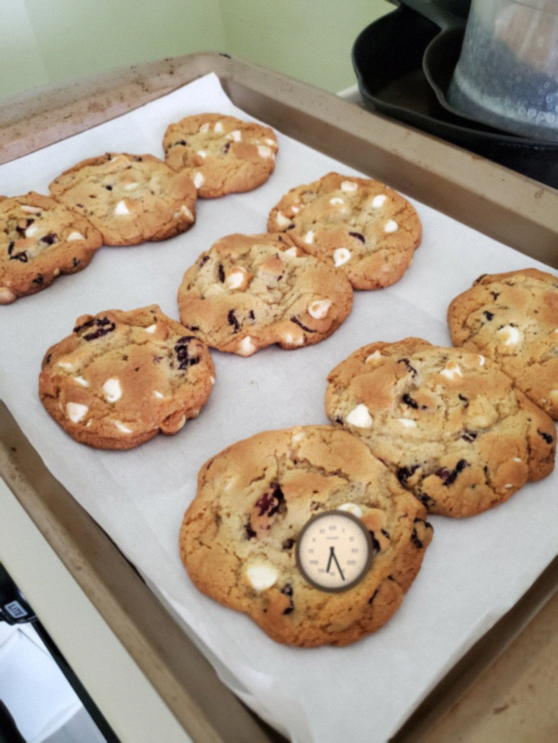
6:26
